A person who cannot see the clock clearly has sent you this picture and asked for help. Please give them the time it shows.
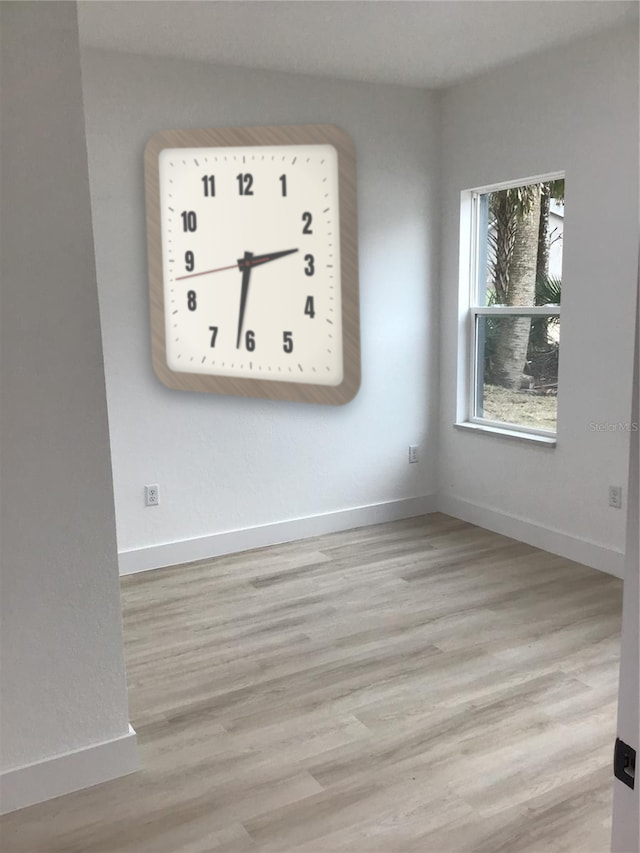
2:31:43
